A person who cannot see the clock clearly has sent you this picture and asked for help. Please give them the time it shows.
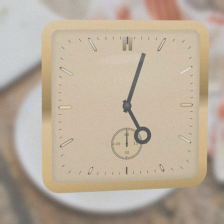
5:03
